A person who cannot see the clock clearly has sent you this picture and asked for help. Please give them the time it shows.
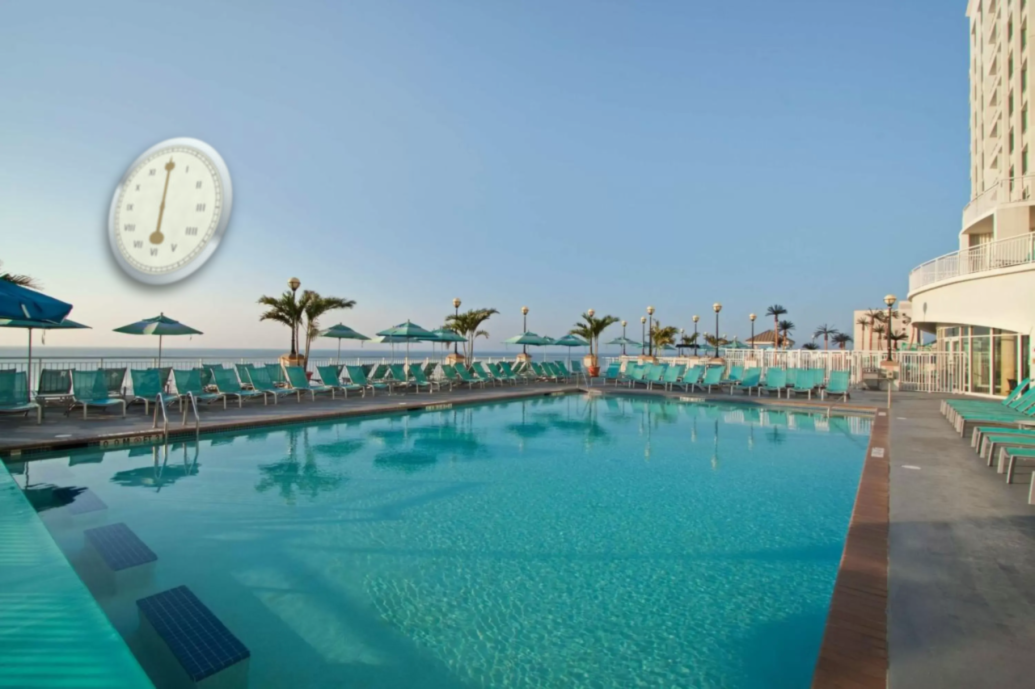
6:00
